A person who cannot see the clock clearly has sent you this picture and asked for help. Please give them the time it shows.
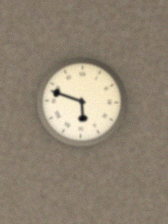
5:48
